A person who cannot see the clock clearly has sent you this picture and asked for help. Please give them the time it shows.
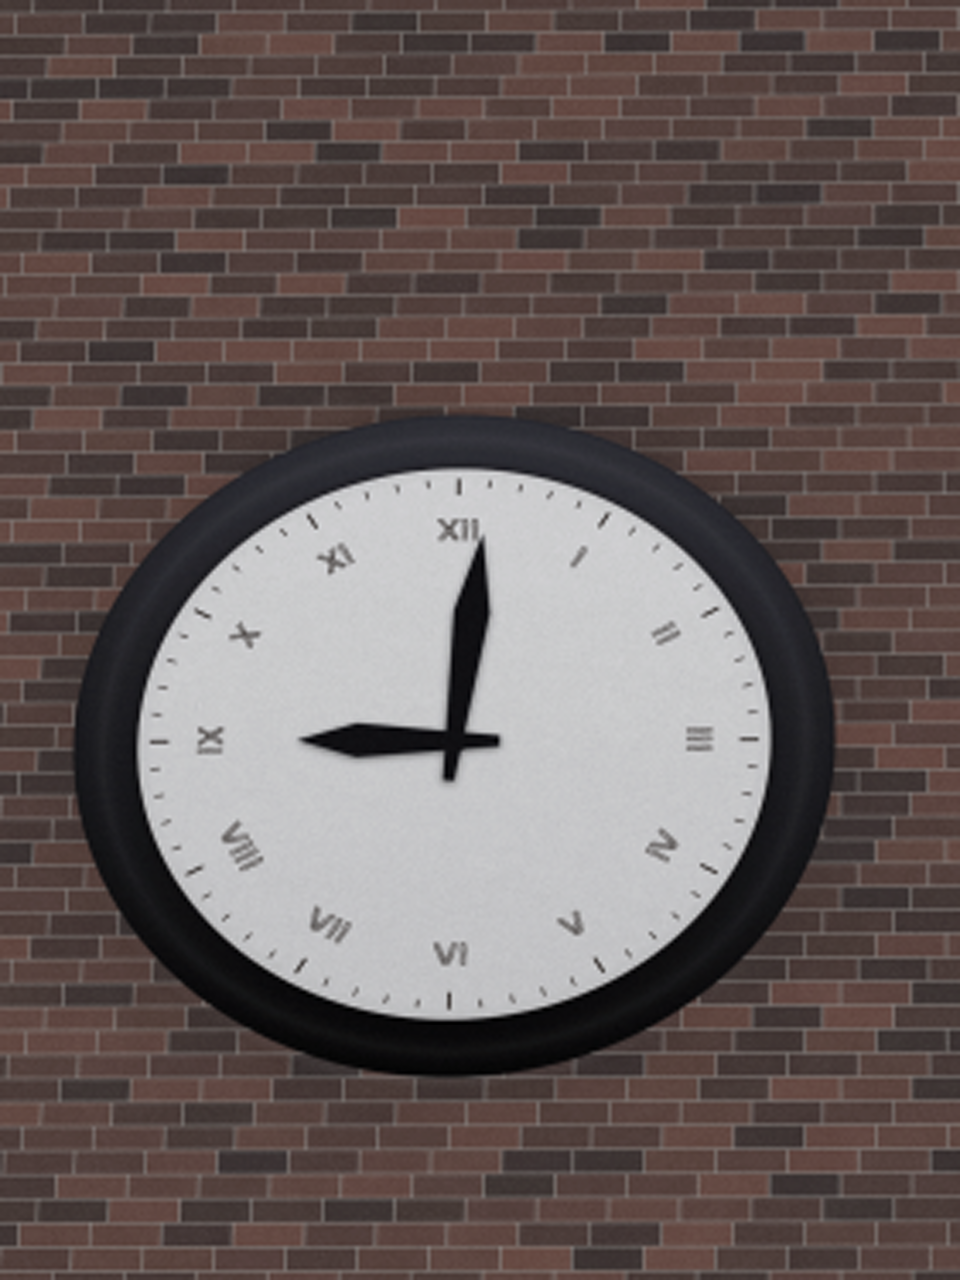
9:01
